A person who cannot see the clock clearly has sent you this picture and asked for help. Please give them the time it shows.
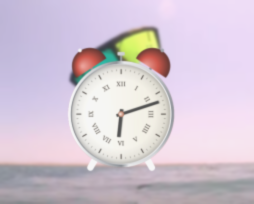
6:12
